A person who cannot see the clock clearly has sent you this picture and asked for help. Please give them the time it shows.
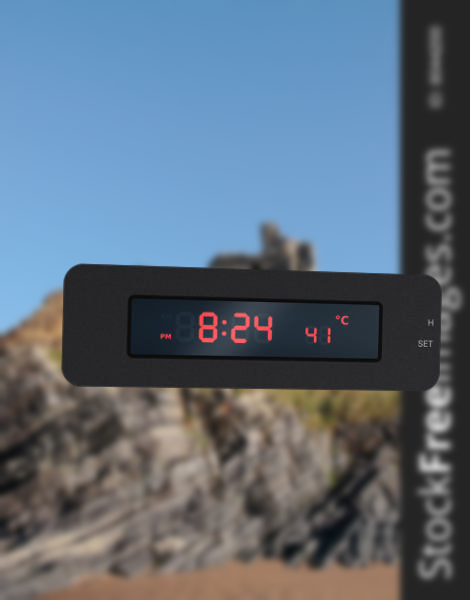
8:24
